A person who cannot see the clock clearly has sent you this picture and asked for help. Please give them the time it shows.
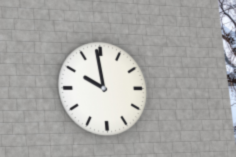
9:59
